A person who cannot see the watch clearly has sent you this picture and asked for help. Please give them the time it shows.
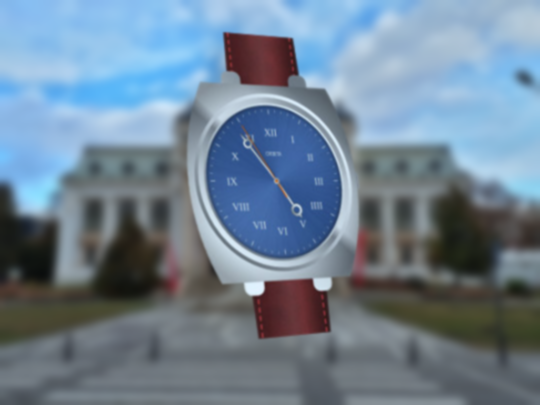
4:53:55
